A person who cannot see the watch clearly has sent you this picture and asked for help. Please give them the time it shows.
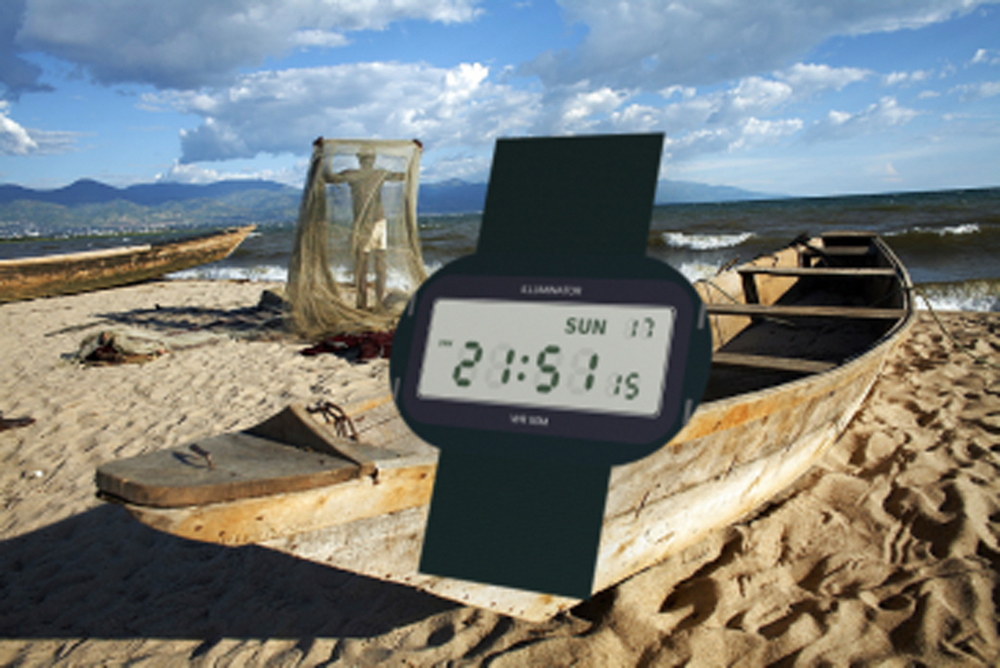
21:51:15
